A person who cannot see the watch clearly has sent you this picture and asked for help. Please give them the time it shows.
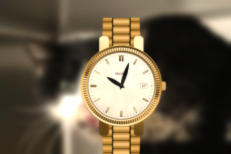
10:03
